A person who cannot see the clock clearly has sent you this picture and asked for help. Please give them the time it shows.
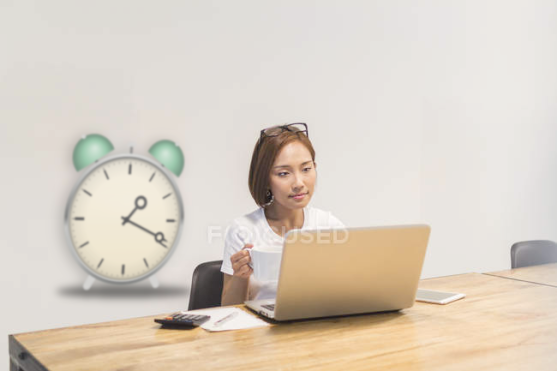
1:19
